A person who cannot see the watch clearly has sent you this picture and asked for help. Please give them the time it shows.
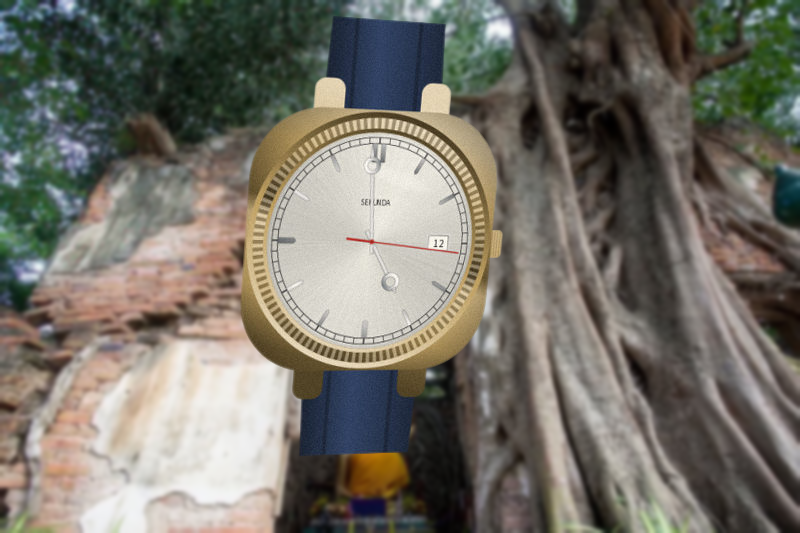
4:59:16
